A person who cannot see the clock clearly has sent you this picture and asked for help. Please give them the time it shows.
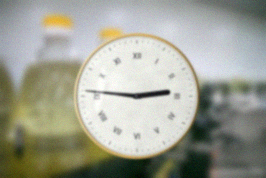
2:46
